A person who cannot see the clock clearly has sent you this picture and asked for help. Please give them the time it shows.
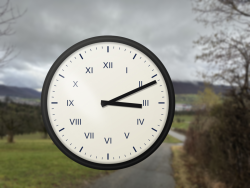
3:11
